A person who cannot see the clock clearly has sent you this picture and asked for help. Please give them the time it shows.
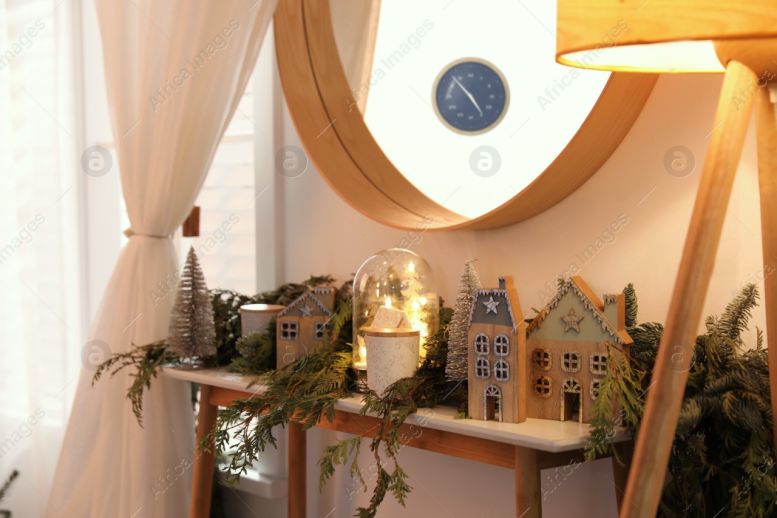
4:53
